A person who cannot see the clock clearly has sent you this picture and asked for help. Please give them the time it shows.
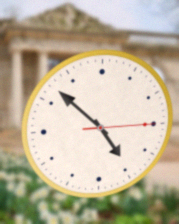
4:52:15
